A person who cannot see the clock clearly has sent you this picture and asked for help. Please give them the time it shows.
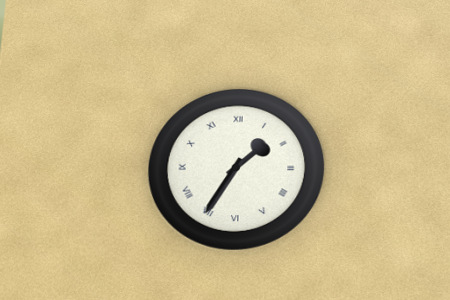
1:35
